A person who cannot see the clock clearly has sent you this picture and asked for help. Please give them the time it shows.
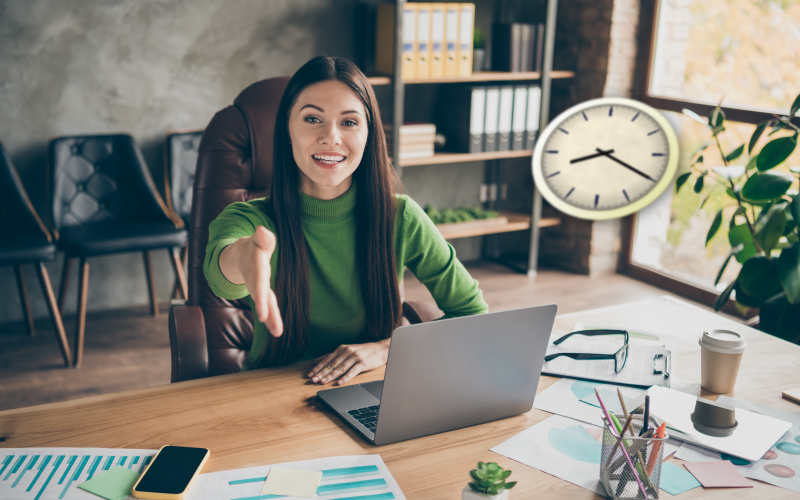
8:20
